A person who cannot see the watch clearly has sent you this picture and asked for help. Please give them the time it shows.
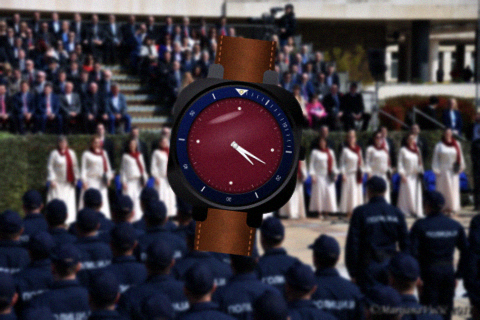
4:19
